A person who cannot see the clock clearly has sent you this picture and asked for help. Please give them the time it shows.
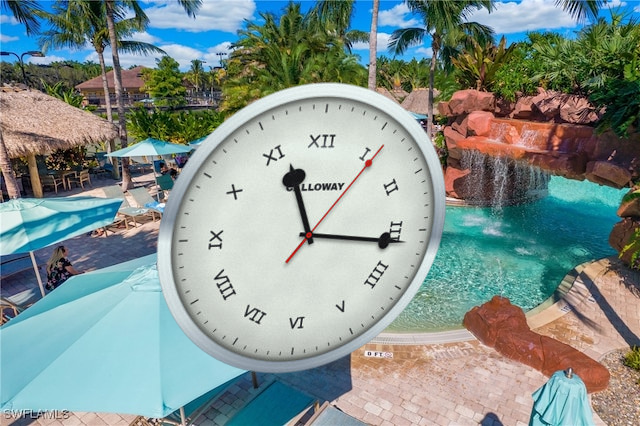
11:16:06
